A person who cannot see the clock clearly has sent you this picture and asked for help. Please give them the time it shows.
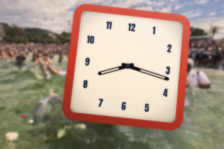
8:17
